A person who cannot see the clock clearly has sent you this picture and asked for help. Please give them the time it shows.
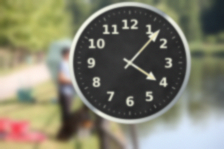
4:07
